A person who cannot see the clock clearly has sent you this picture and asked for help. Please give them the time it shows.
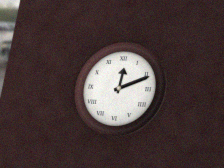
12:11
